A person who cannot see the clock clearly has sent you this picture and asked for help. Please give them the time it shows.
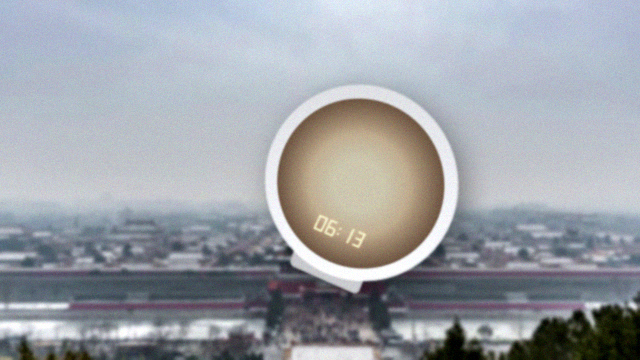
6:13
